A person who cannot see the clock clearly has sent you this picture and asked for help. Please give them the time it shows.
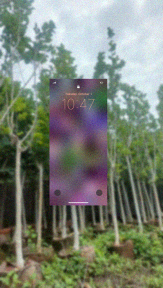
10:47
